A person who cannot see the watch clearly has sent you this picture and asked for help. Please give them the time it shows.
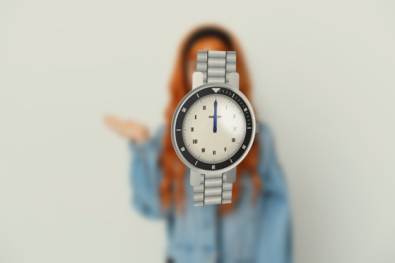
12:00
